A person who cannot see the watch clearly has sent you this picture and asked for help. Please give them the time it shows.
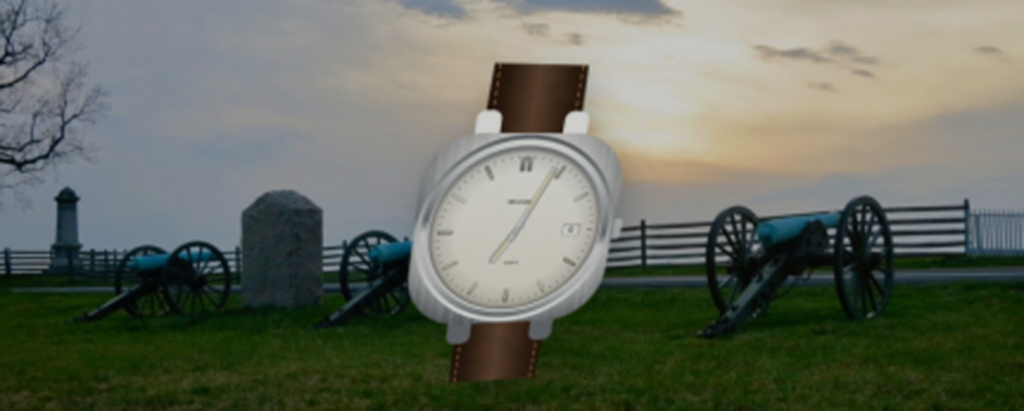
7:04
